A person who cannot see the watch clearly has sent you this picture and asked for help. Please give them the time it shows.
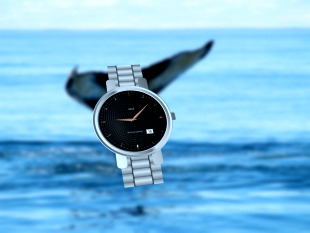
9:08
